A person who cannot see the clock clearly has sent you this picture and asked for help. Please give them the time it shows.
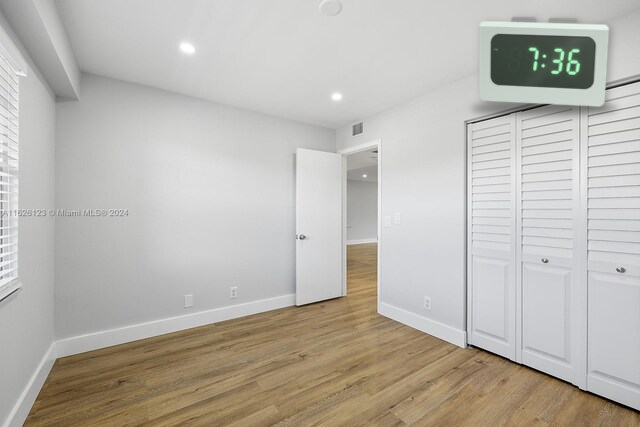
7:36
